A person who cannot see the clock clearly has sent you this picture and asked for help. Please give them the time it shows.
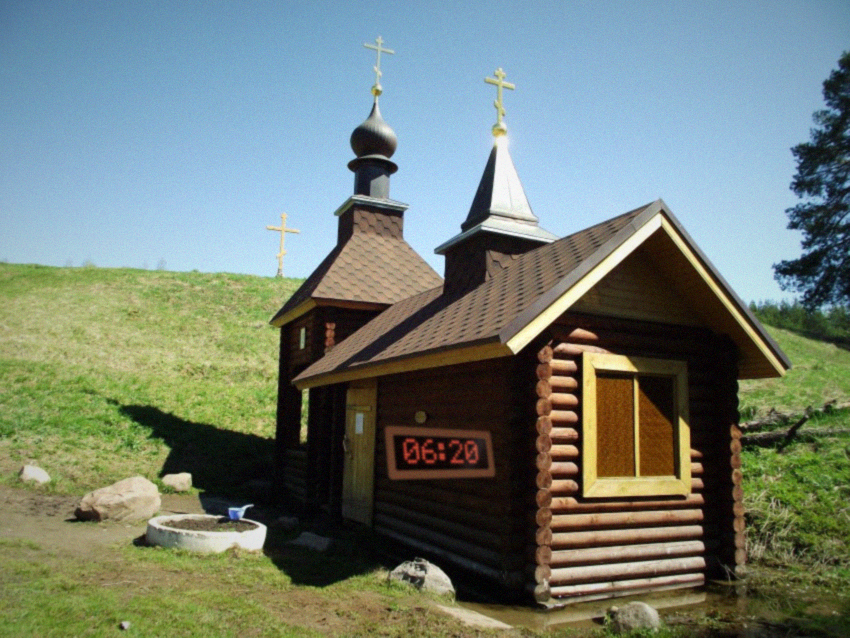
6:20
